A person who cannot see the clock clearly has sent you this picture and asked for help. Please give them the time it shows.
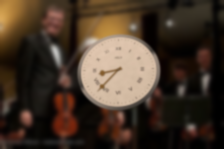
8:37
